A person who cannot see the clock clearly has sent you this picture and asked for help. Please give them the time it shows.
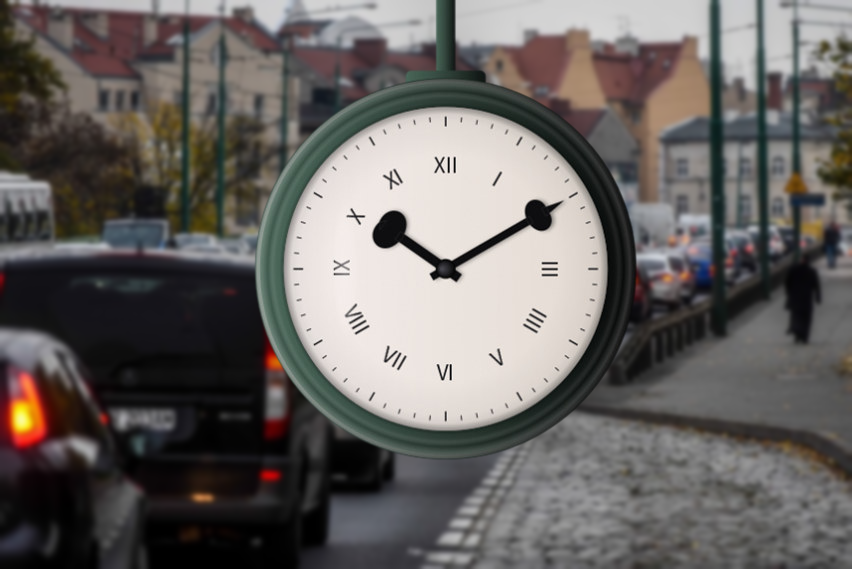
10:10
